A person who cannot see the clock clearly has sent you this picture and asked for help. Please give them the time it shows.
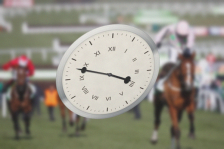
3:48
